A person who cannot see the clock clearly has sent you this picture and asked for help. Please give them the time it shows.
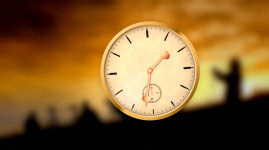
1:32
